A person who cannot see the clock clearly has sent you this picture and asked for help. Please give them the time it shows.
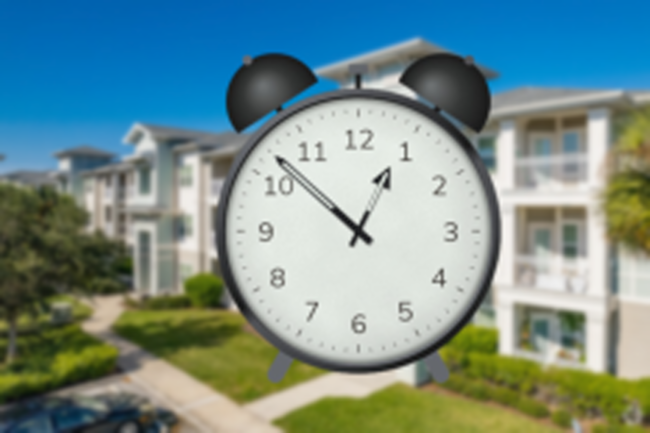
12:52
